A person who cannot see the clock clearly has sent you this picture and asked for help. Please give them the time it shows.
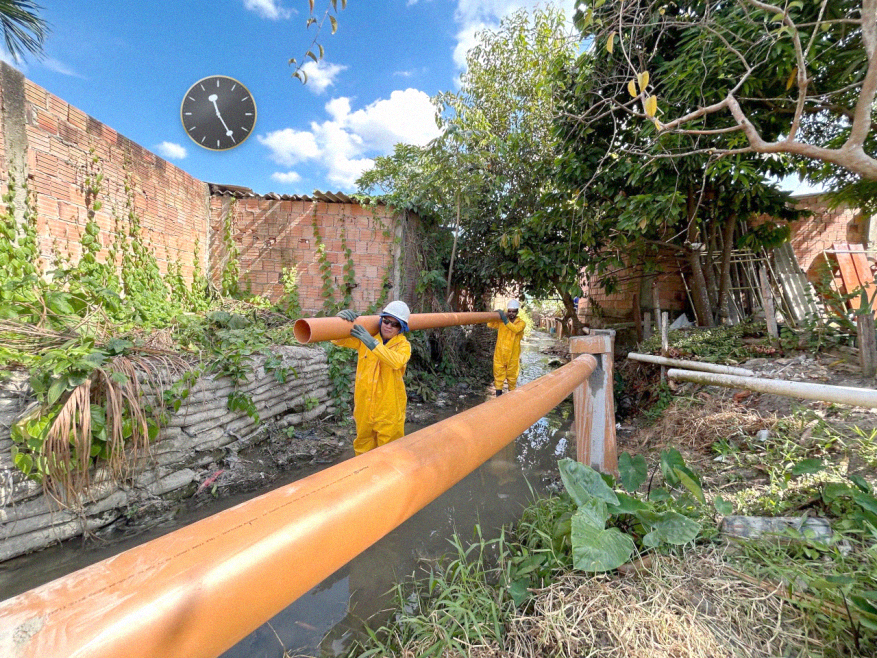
11:25
